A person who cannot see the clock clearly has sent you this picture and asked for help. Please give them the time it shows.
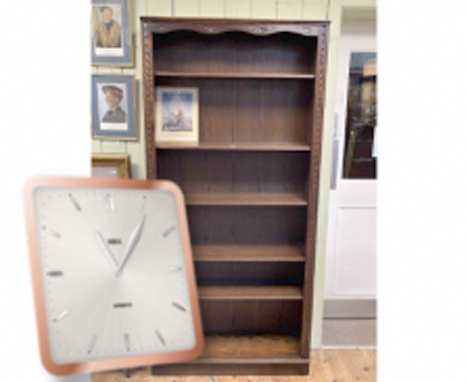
11:06
